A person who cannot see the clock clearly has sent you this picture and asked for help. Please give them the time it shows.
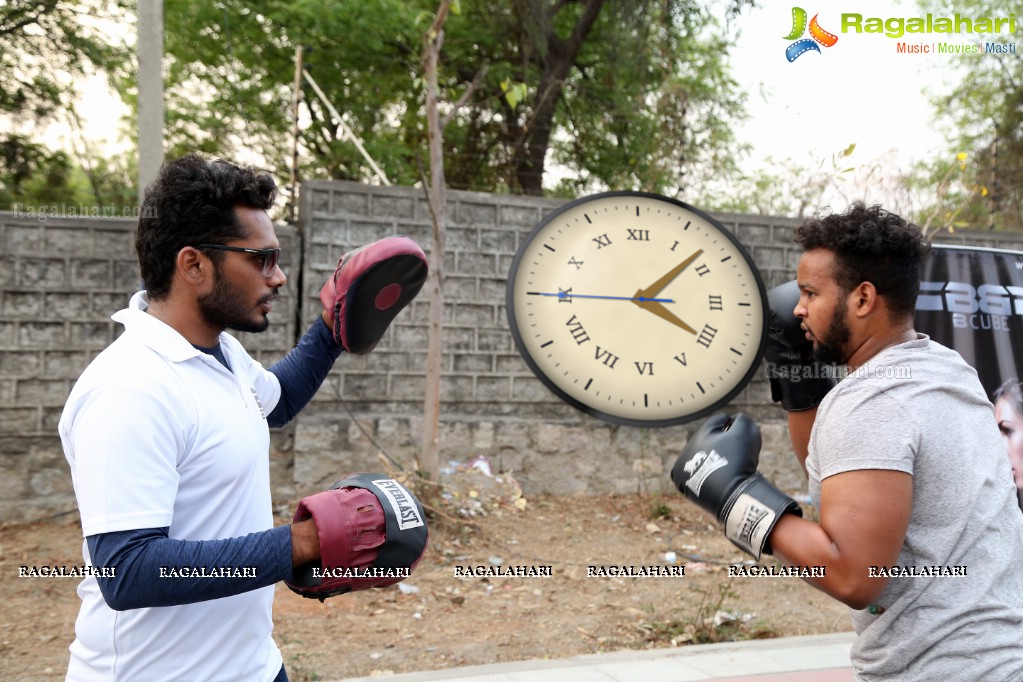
4:07:45
